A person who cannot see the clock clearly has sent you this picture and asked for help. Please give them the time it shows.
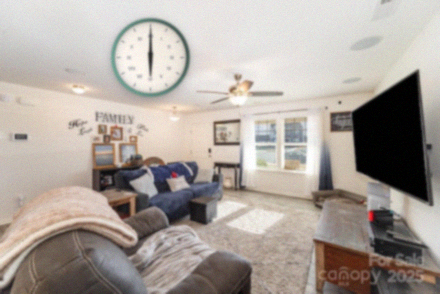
6:00
